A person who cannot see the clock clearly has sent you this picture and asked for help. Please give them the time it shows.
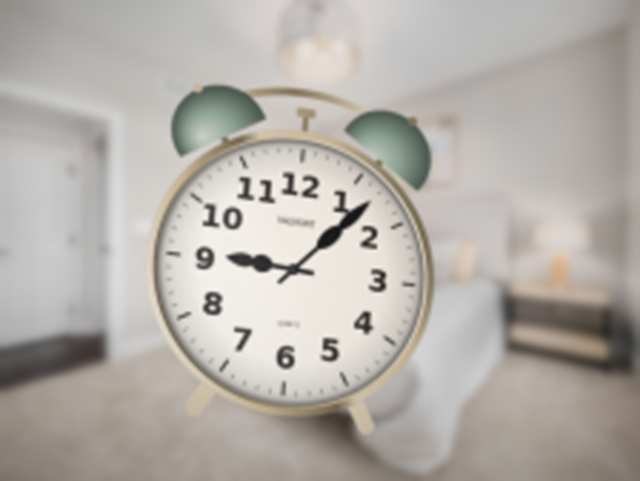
9:07
